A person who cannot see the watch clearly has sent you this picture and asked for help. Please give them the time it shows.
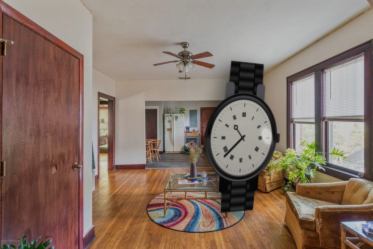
10:38
